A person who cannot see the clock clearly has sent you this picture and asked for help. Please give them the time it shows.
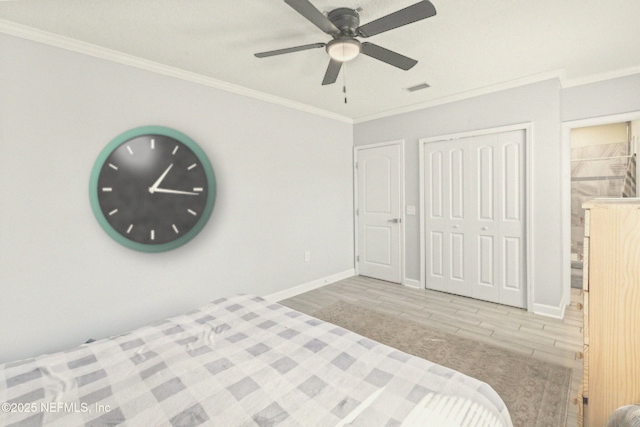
1:16
